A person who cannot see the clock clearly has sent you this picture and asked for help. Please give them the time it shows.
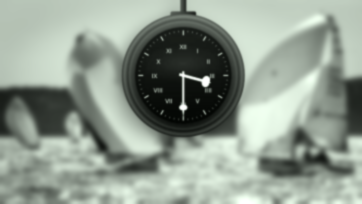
3:30
